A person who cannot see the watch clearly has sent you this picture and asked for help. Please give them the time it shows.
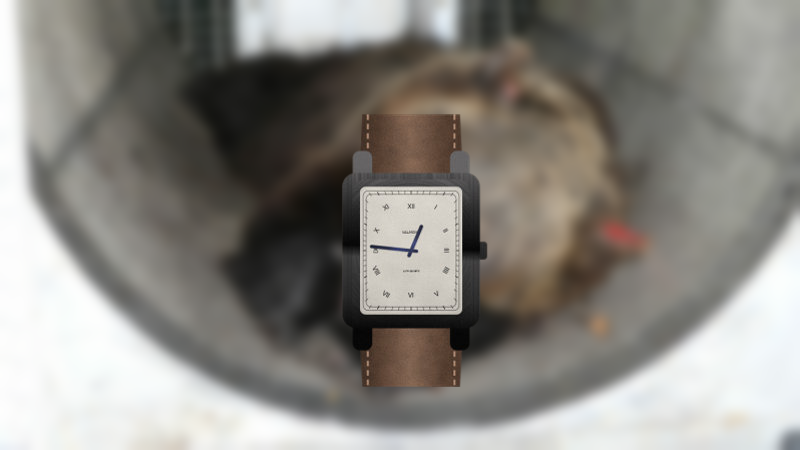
12:46
